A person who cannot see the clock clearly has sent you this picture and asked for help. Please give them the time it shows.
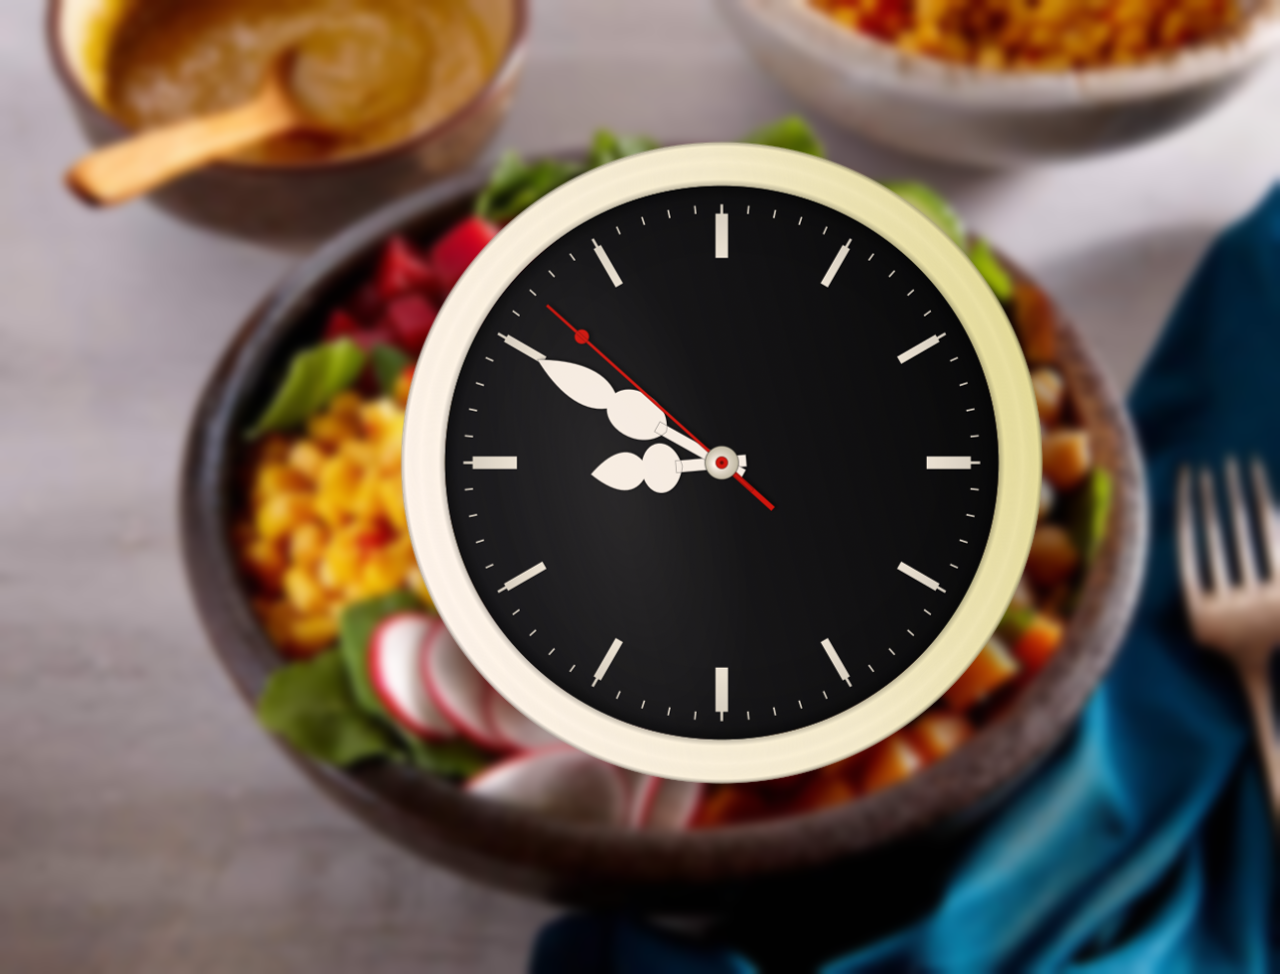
8:49:52
